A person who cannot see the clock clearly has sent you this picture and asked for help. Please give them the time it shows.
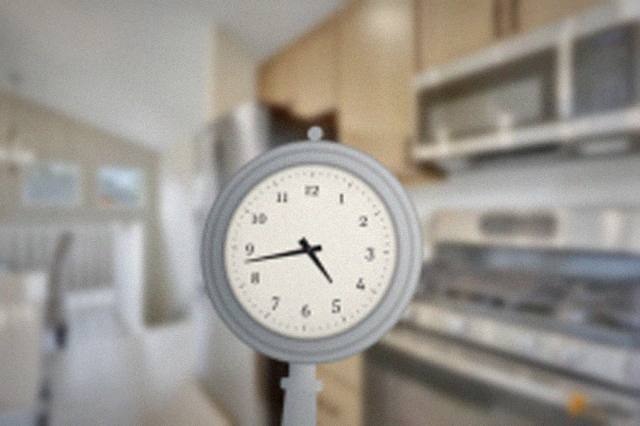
4:43
